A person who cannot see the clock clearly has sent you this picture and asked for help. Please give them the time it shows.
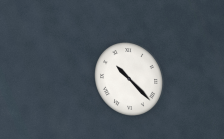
10:22
